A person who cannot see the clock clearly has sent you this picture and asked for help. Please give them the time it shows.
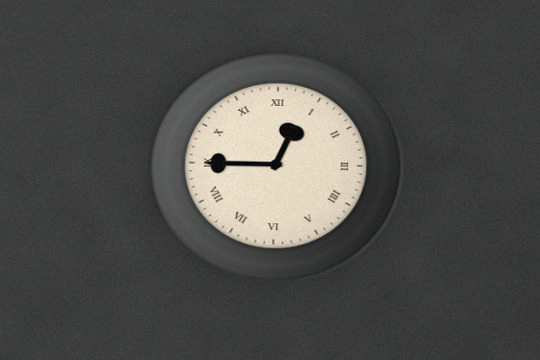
12:45
